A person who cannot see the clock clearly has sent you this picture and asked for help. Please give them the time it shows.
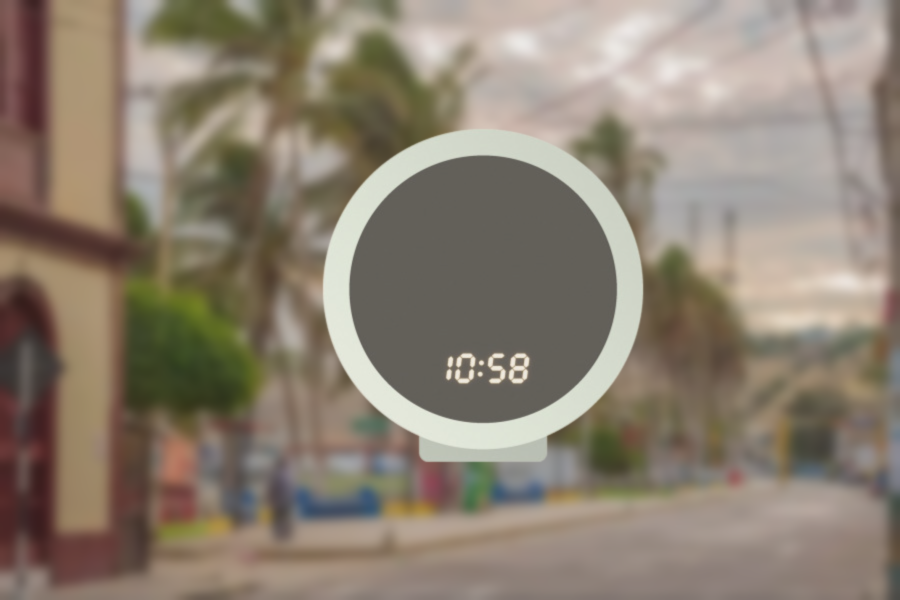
10:58
